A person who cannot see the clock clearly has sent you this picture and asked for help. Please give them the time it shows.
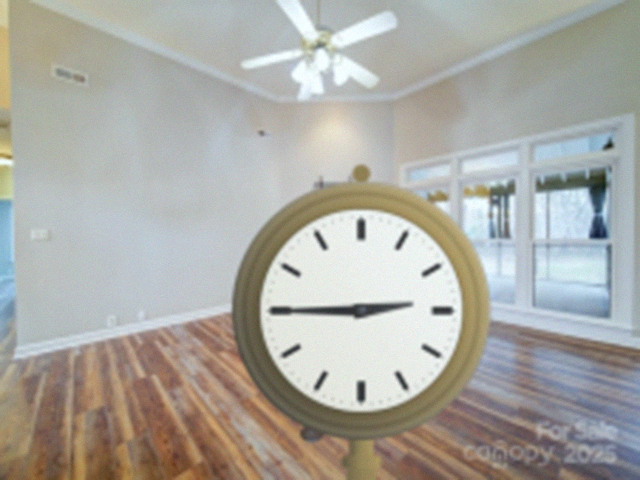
2:45
